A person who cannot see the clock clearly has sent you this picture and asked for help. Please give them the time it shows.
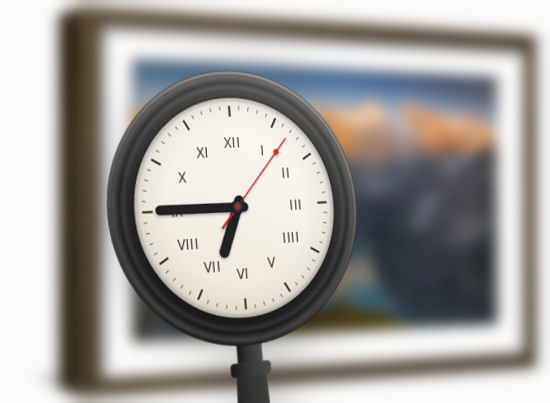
6:45:07
